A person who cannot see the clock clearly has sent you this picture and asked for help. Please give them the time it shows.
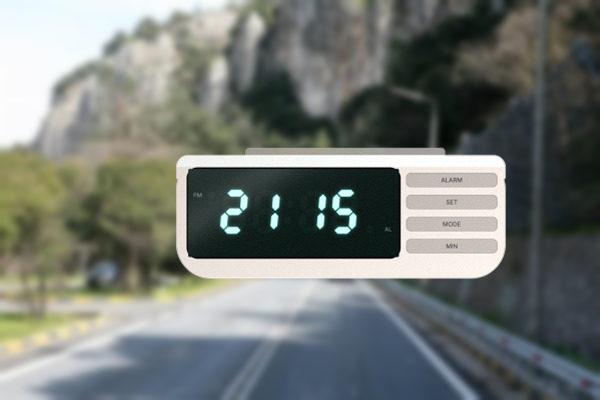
21:15
